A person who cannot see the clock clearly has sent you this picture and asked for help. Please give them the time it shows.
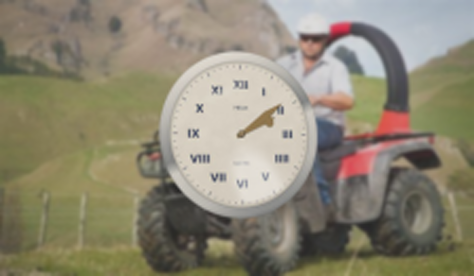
2:09
